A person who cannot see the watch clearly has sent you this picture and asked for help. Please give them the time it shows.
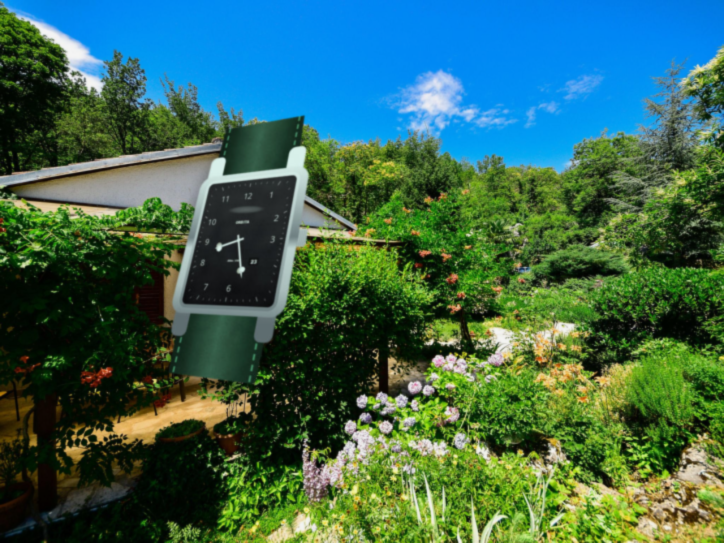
8:27
